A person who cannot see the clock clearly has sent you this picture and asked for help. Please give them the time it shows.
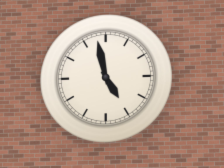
4:58
